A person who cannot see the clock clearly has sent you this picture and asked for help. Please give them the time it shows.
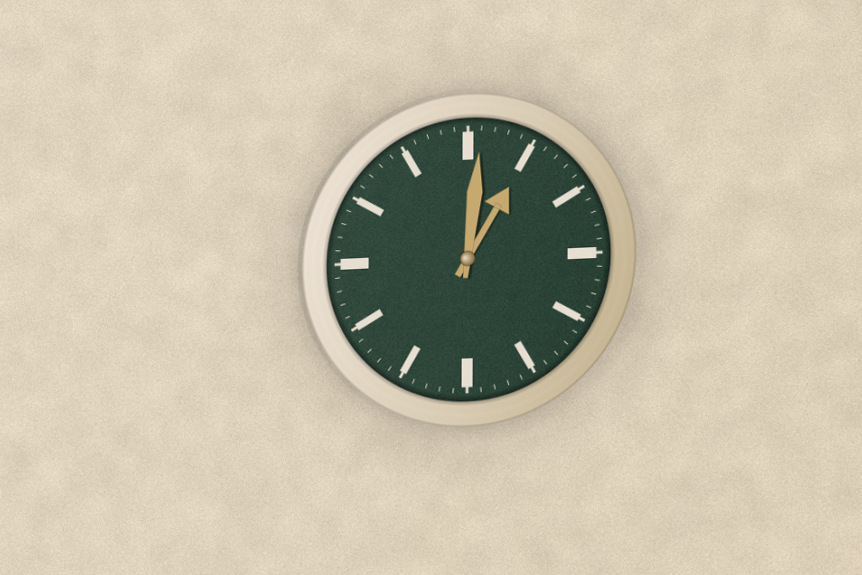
1:01
